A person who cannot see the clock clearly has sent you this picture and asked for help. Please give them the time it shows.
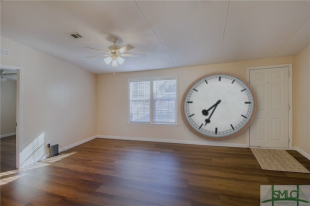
7:34
